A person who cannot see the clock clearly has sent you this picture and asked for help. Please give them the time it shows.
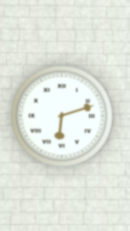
6:12
